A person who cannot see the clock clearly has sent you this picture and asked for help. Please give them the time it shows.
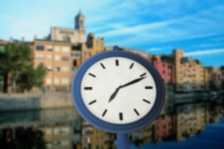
7:11
